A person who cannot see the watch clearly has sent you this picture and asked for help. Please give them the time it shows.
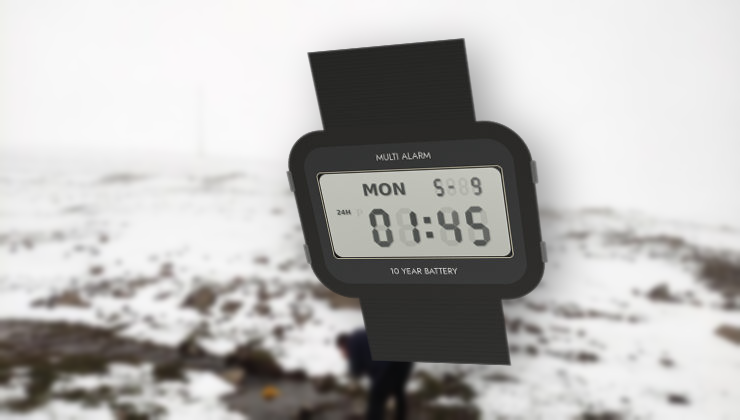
1:45
